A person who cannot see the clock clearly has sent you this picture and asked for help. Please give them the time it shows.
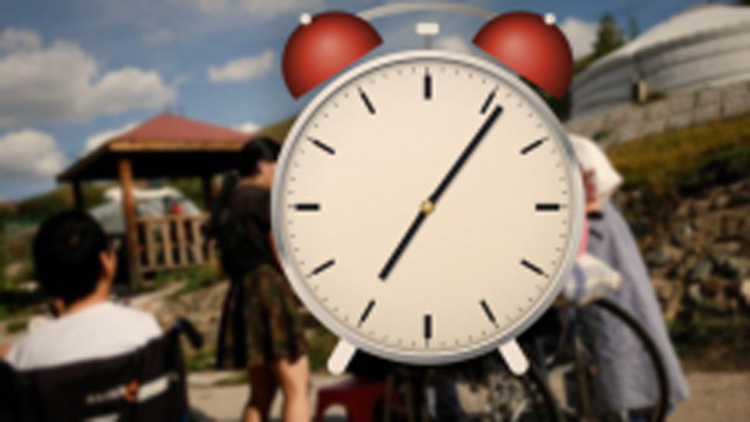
7:06
